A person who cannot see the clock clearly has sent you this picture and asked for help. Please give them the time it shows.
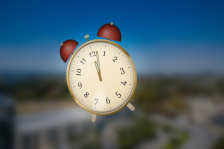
12:02
